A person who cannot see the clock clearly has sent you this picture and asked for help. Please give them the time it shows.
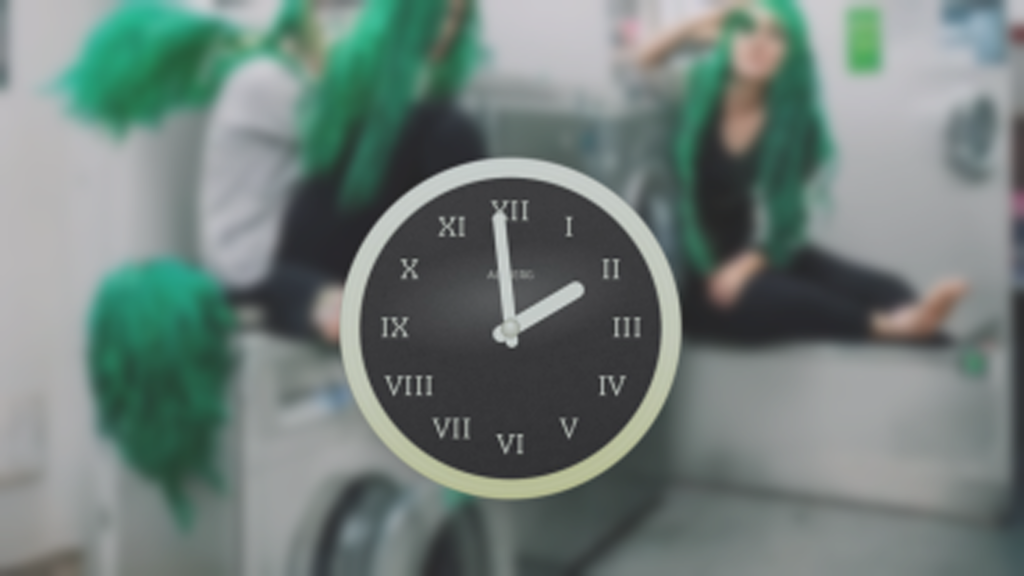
1:59
